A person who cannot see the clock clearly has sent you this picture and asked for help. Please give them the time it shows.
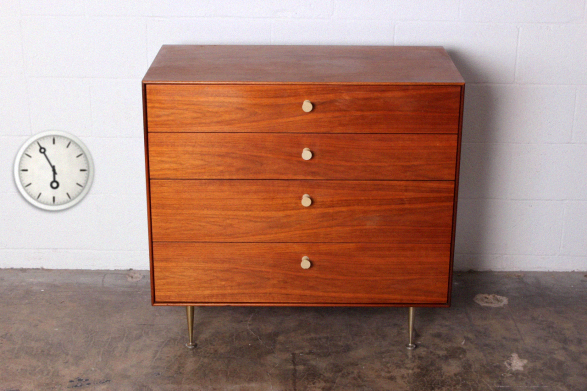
5:55
